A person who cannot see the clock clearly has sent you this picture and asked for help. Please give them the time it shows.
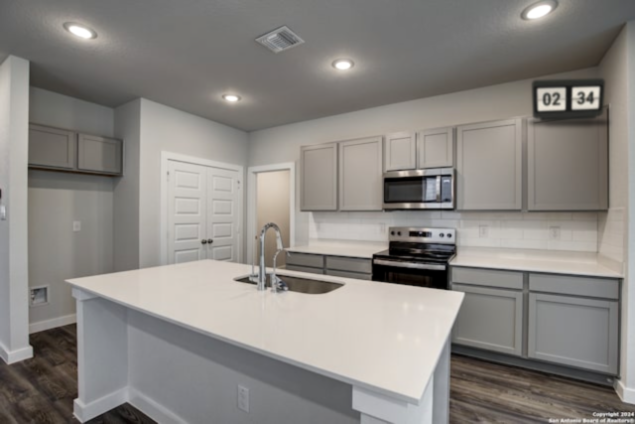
2:34
